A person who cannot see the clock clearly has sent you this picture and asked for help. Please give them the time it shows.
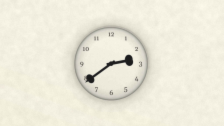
2:39
